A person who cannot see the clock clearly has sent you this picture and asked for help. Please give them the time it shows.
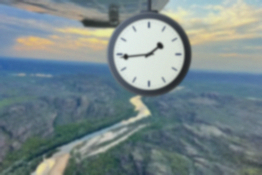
1:44
